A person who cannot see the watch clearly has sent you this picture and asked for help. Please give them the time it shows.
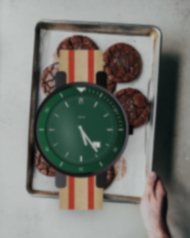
5:24
